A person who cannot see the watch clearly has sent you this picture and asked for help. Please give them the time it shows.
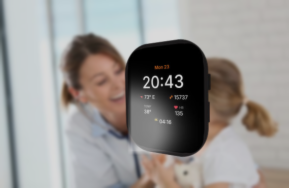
20:43
